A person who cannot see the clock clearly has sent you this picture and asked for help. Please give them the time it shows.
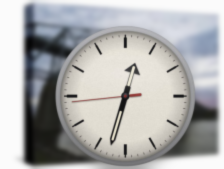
12:32:44
